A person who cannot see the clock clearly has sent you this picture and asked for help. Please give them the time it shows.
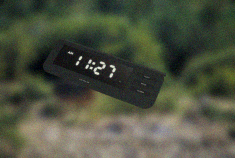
11:27
